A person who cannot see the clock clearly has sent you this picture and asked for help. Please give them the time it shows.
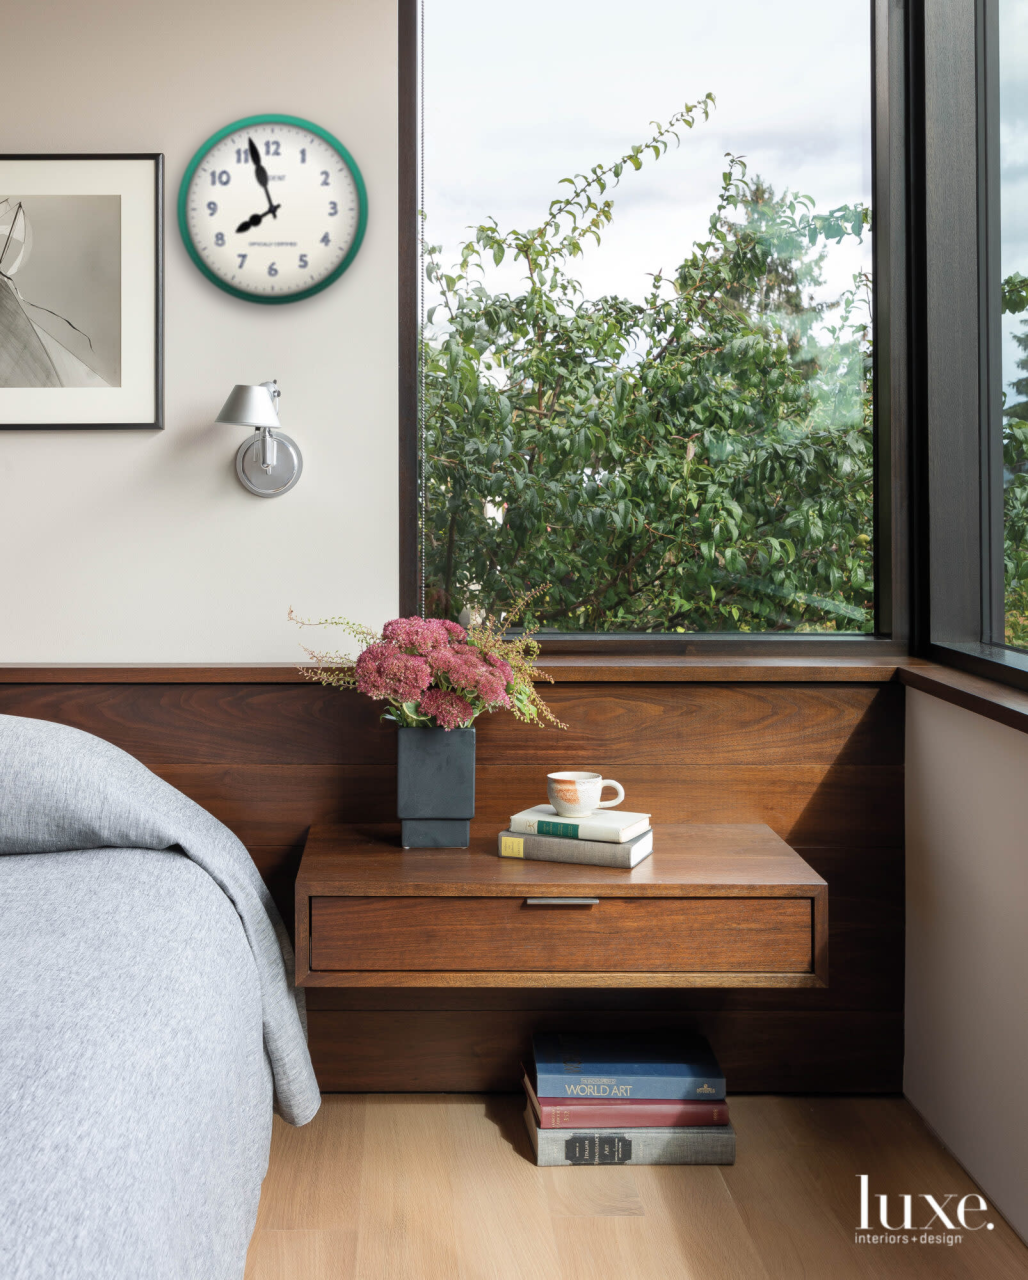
7:57
